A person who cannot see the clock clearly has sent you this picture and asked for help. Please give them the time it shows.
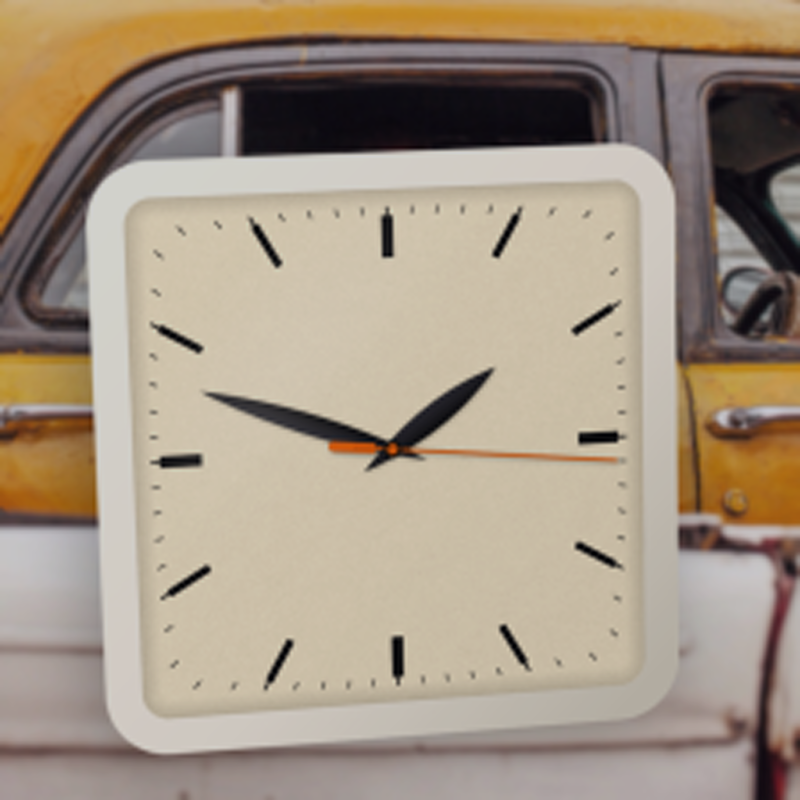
1:48:16
